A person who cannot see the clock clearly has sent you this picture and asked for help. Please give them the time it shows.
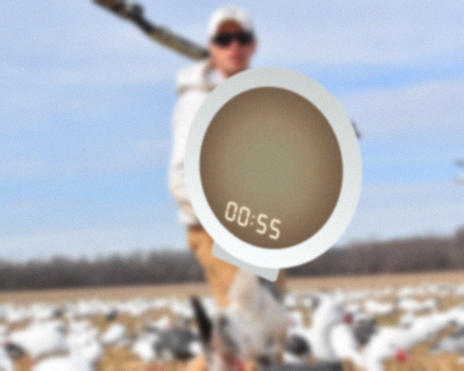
0:55
